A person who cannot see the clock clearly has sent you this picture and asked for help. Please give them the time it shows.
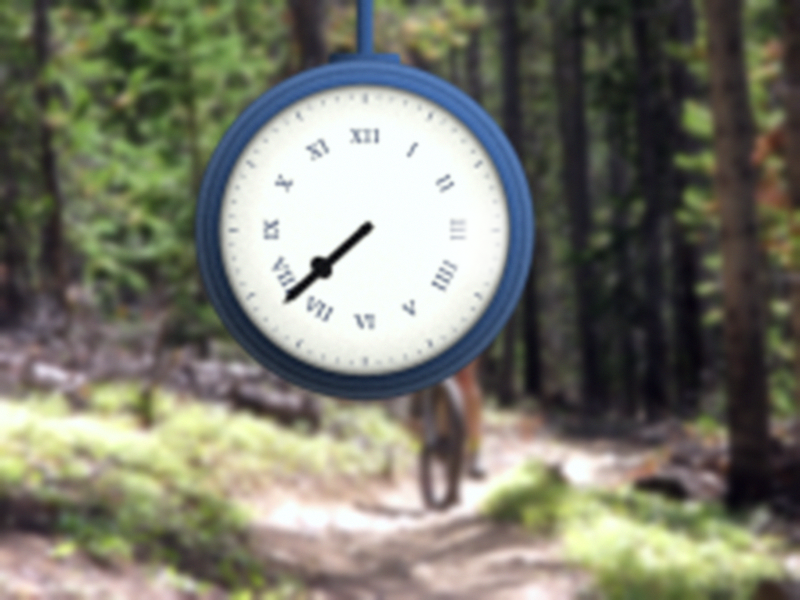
7:38
